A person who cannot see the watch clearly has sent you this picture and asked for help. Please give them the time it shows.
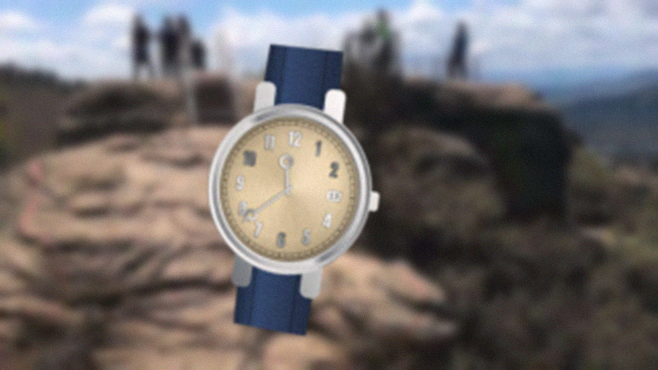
11:38
